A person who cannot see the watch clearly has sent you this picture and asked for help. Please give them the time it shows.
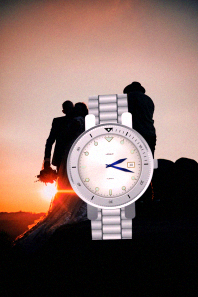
2:18
